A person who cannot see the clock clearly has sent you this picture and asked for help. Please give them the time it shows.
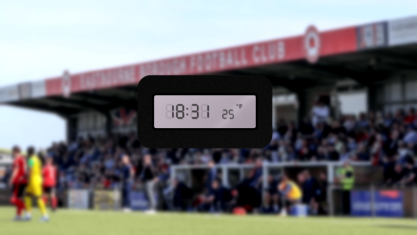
18:31
